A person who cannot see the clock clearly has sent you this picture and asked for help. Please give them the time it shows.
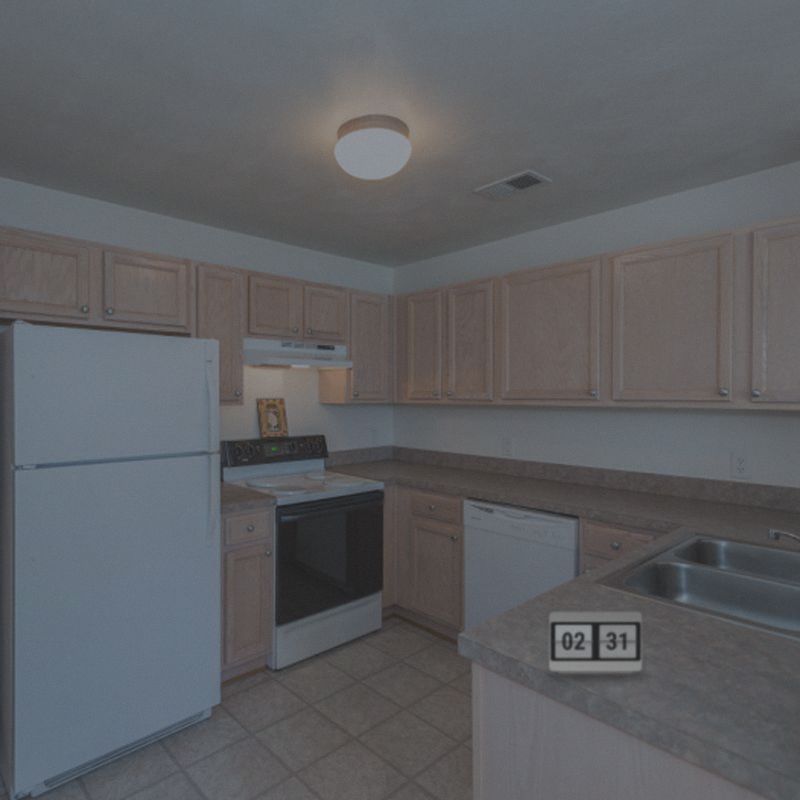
2:31
